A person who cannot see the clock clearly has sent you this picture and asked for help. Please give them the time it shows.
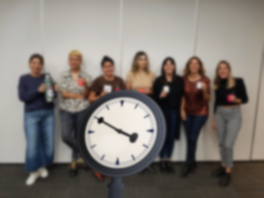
3:50
